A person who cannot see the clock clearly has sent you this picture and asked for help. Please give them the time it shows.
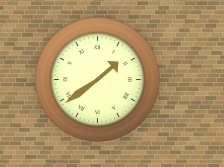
1:39
